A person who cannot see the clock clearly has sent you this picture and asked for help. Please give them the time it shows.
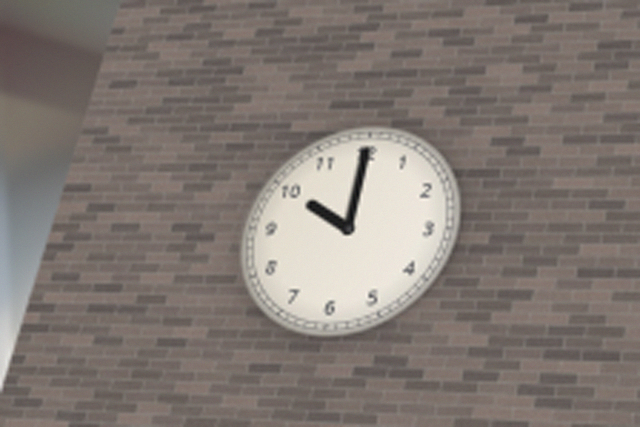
10:00
